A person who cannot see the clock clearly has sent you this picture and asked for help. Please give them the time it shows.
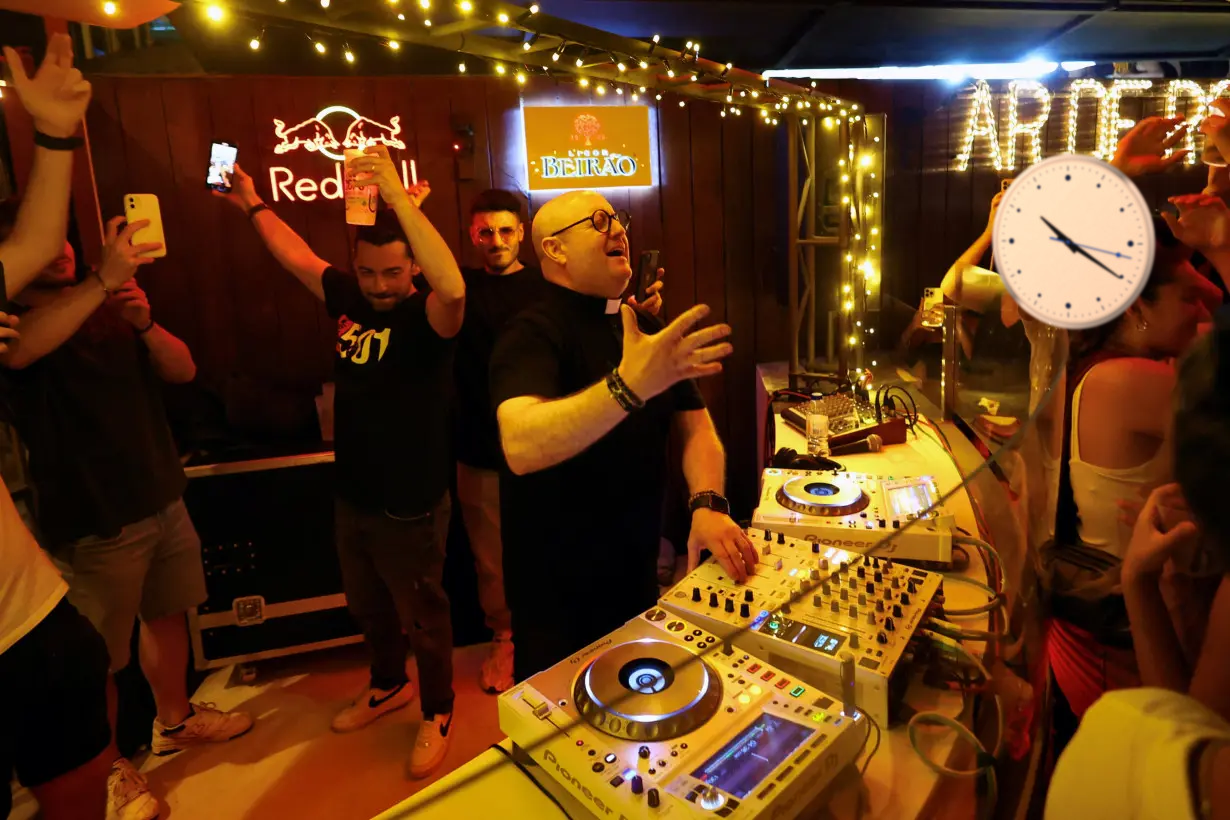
10:20:17
